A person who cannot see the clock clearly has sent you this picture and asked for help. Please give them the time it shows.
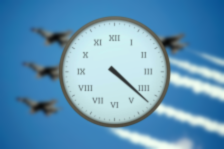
4:22
